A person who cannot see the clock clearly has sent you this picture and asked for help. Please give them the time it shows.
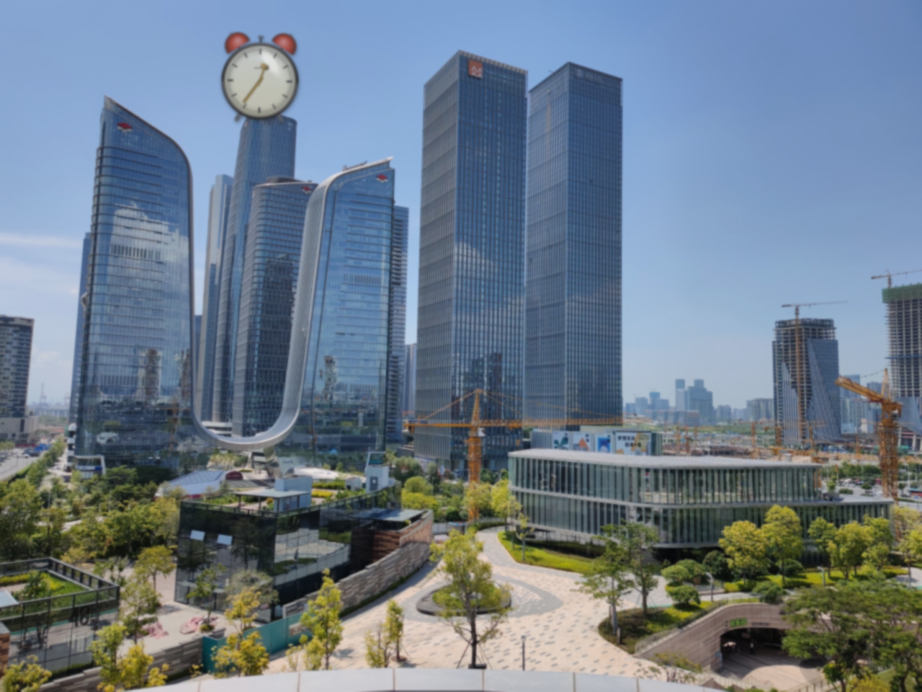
12:36
